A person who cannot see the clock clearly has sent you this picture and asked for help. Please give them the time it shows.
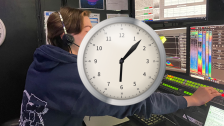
6:07
